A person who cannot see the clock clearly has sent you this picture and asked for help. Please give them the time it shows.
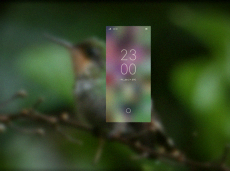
23:00
